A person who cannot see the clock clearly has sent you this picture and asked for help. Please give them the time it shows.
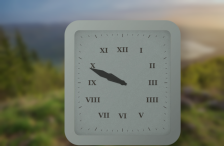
9:49
